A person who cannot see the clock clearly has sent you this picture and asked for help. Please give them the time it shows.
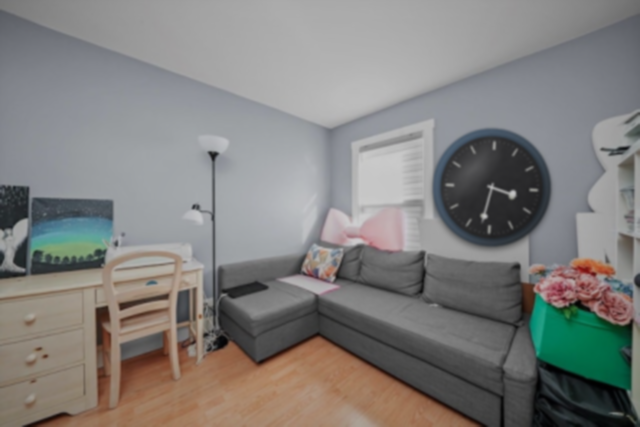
3:32
